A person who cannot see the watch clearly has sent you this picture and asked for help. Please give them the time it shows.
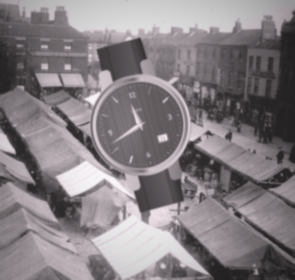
11:42
